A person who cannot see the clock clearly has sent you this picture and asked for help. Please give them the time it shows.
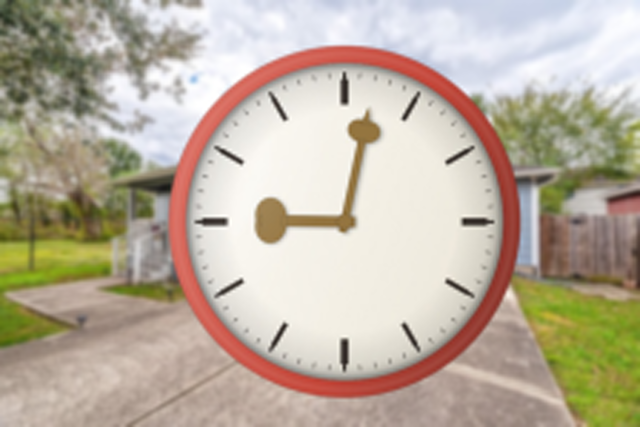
9:02
